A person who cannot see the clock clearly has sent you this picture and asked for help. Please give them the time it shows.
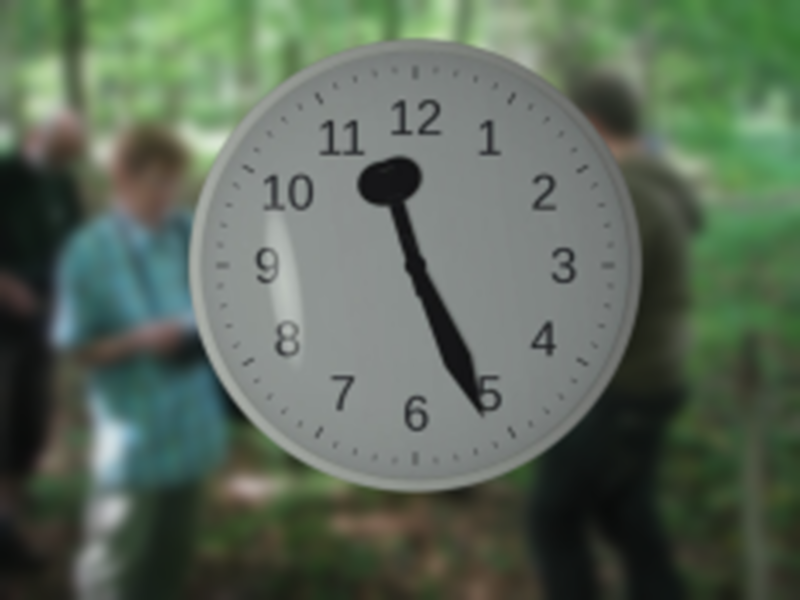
11:26
